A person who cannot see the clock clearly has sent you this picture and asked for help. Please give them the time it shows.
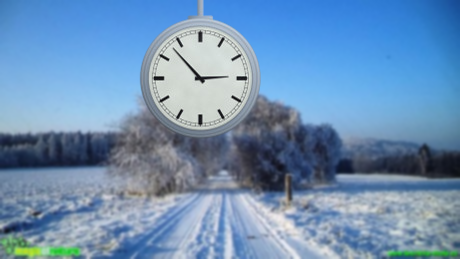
2:53
